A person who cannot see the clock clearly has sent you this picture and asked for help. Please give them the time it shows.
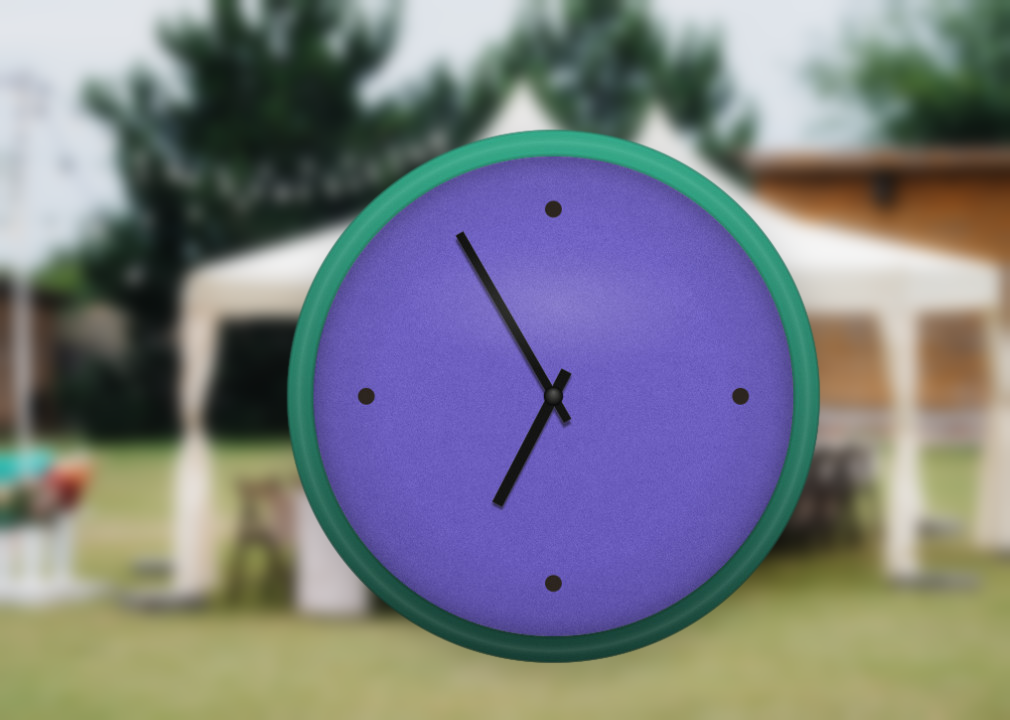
6:55
